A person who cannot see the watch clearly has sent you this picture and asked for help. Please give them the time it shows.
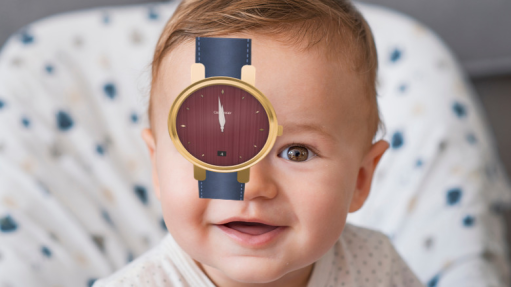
11:59
